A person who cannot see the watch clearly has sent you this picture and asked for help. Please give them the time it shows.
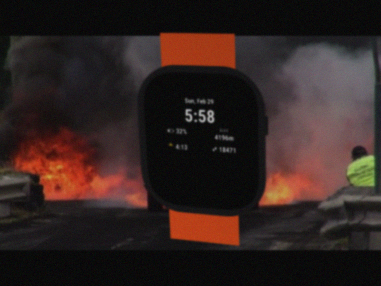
5:58
